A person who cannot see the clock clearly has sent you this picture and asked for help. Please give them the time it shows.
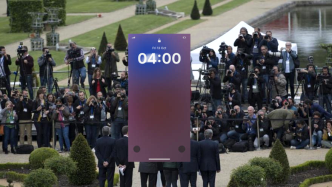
4:00
